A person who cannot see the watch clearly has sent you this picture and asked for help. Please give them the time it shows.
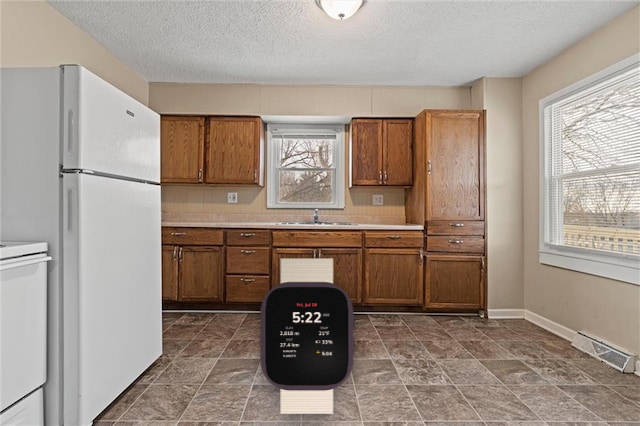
5:22
